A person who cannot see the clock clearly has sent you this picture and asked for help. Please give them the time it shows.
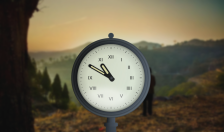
10:50
